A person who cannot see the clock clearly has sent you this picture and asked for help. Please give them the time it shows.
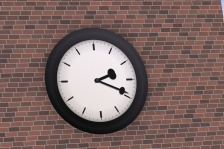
2:19
